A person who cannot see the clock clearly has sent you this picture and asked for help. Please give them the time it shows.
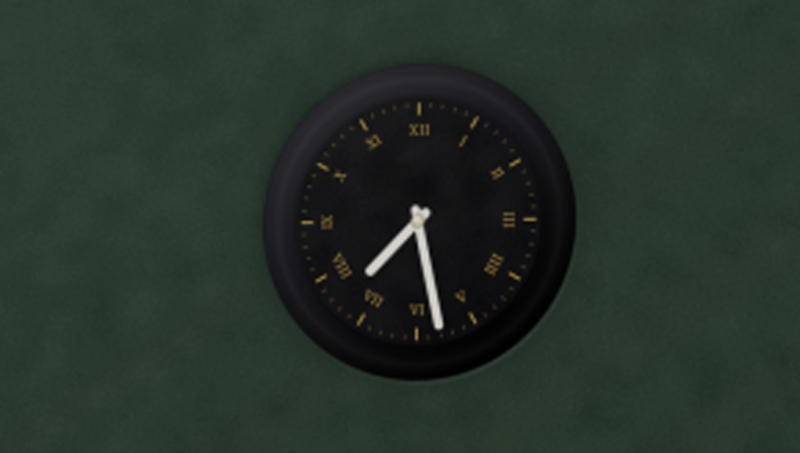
7:28
